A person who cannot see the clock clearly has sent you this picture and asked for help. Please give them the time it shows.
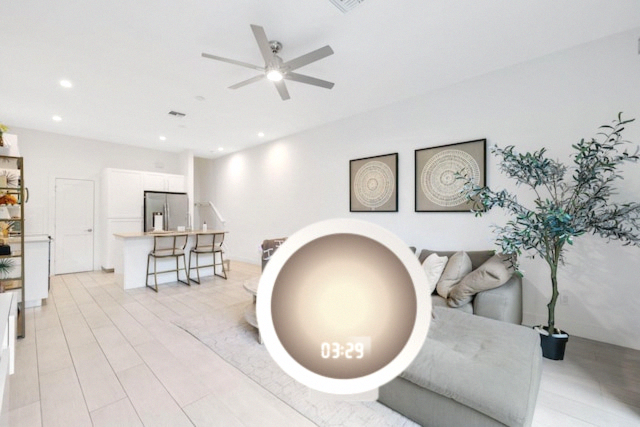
3:29
